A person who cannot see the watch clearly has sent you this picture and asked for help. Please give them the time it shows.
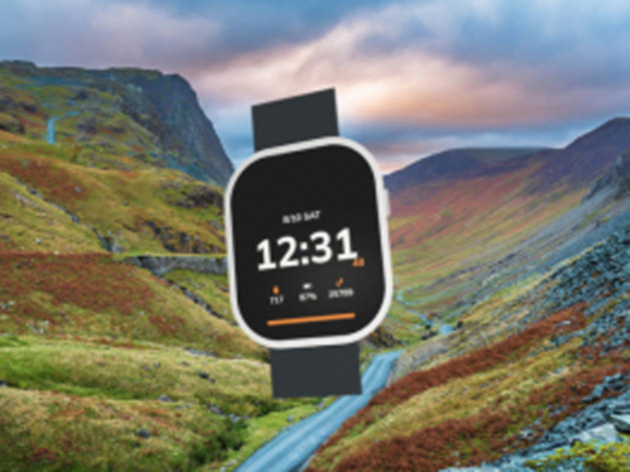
12:31
